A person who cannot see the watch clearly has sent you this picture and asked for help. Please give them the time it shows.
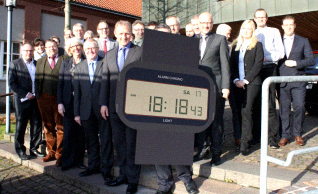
18:18:43
